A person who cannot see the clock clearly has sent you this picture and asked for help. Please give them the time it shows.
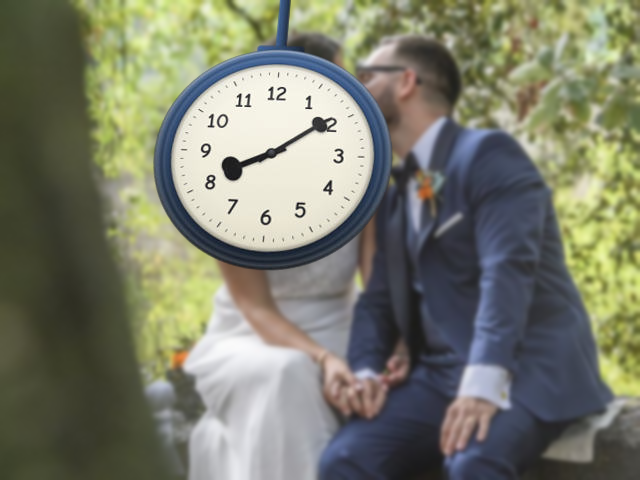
8:09
